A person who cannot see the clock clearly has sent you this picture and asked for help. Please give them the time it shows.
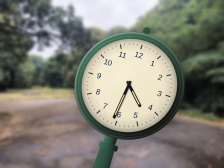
4:31
